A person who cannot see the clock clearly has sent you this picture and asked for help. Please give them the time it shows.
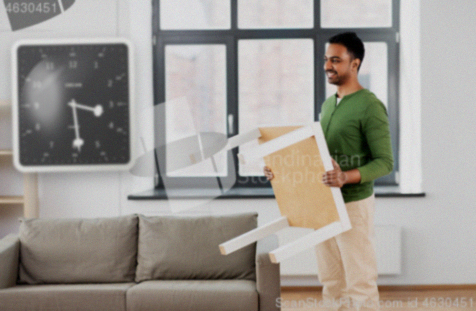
3:29
